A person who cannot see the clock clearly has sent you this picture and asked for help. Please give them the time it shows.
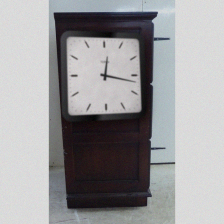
12:17
